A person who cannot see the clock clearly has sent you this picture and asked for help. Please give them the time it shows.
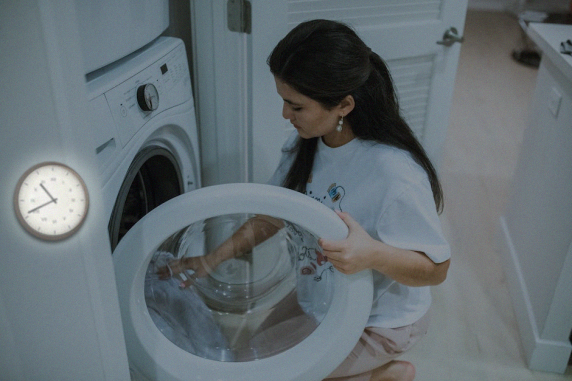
10:41
